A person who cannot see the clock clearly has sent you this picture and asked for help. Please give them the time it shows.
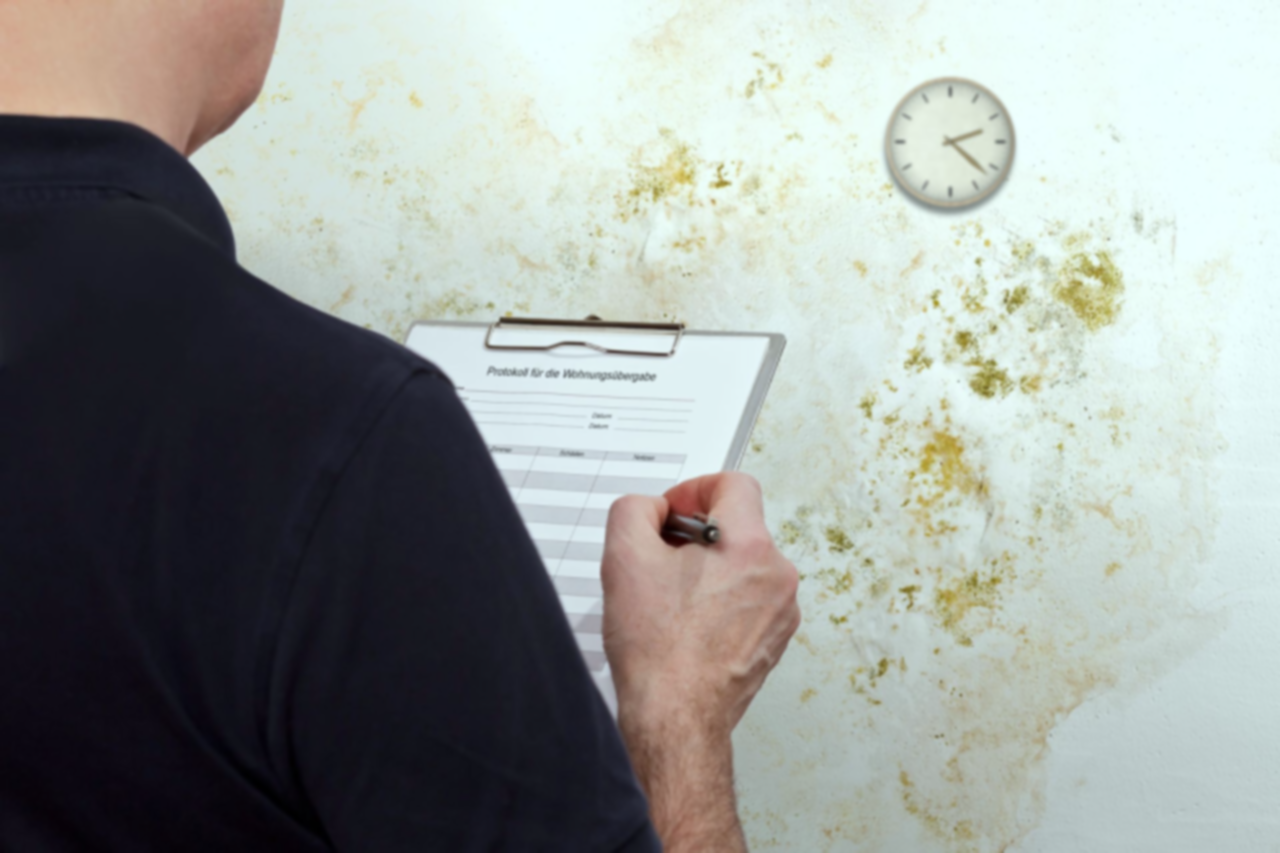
2:22
